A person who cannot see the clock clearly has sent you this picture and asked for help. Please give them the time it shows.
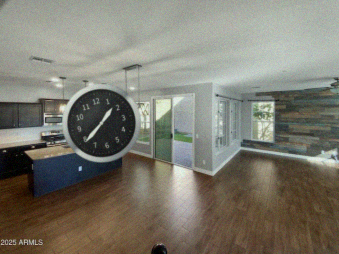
1:39
